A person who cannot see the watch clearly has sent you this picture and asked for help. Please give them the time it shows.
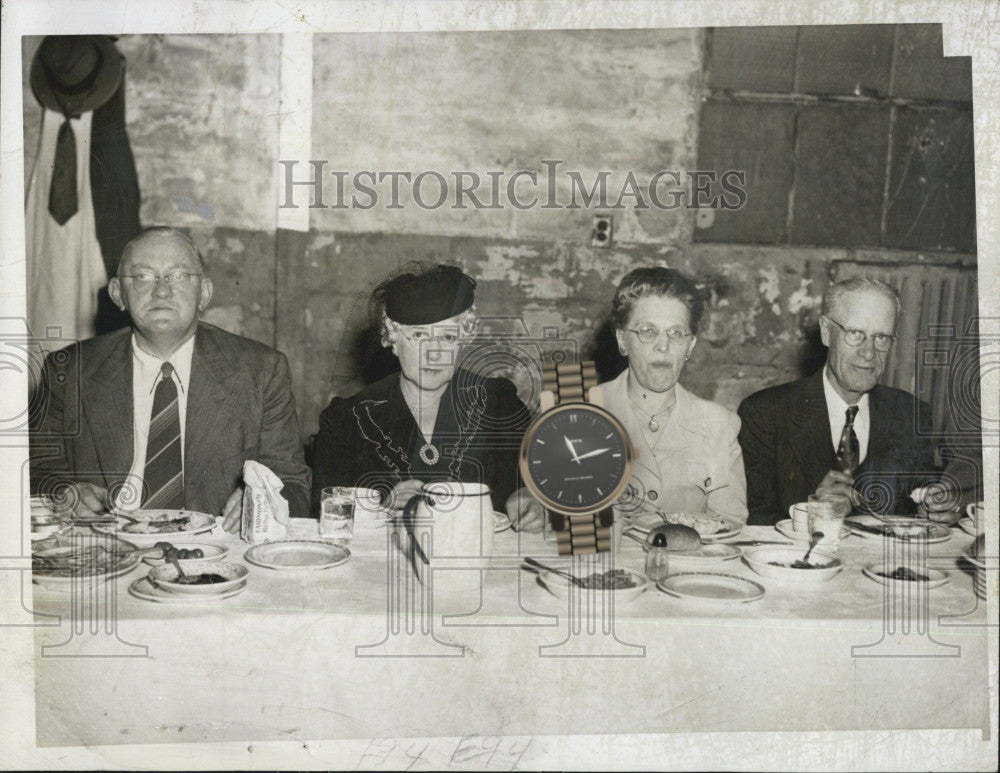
11:13
